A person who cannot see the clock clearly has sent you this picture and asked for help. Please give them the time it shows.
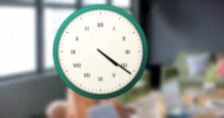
4:21
